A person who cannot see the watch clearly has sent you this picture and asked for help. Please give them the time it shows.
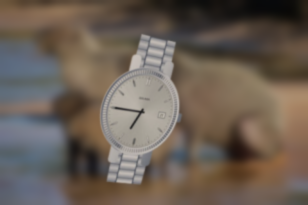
6:45
